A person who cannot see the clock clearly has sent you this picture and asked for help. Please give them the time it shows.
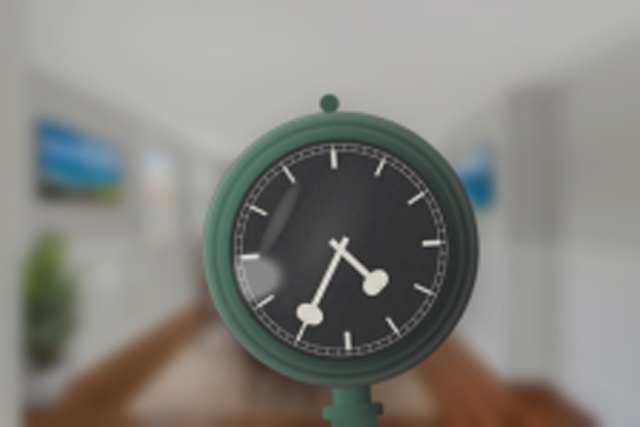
4:35
